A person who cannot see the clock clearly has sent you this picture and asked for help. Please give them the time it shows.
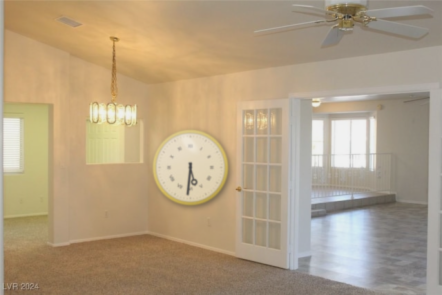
5:31
